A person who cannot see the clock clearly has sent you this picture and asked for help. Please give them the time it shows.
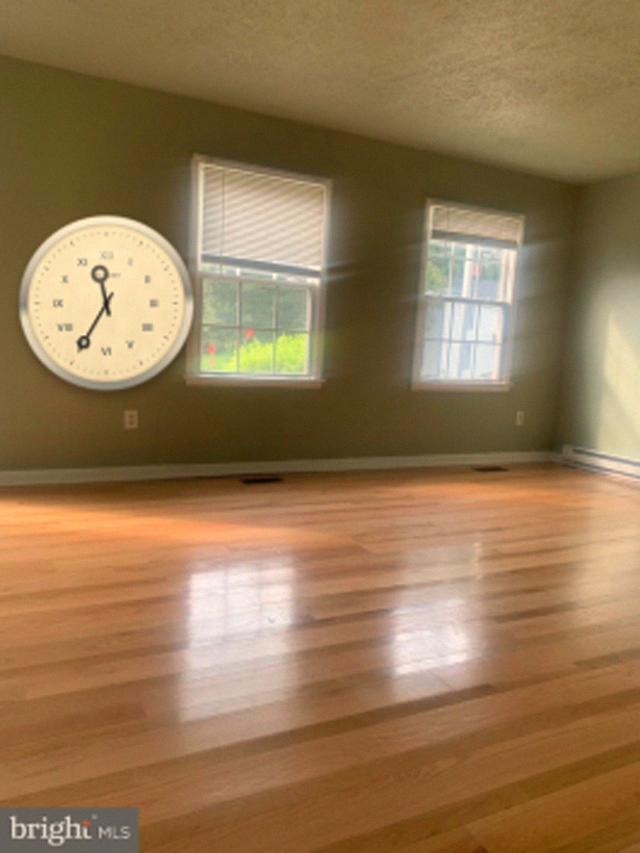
11:35
